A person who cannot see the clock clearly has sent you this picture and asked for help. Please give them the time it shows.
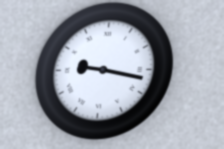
9:17
